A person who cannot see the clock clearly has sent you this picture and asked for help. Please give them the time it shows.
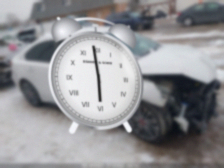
5:59
